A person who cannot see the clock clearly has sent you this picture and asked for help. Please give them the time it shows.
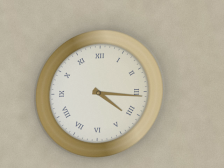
4:16
